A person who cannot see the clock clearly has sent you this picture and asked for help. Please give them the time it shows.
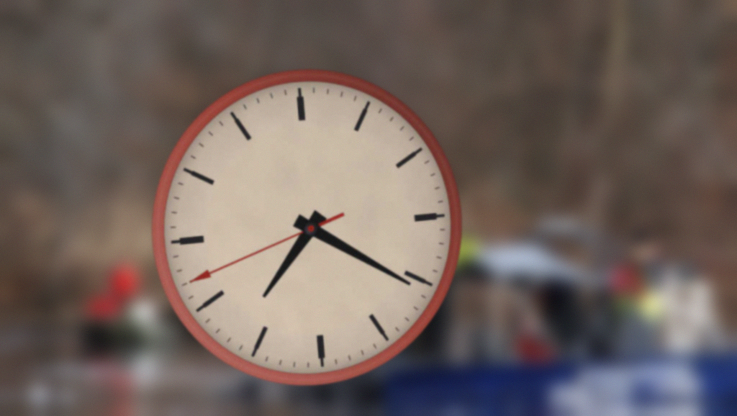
7:20:42
